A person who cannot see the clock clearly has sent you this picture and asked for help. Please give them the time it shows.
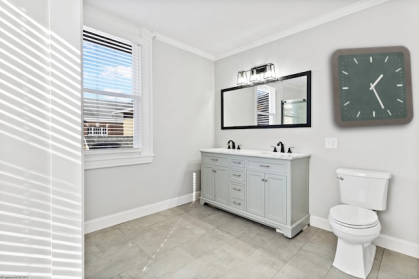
1:26
